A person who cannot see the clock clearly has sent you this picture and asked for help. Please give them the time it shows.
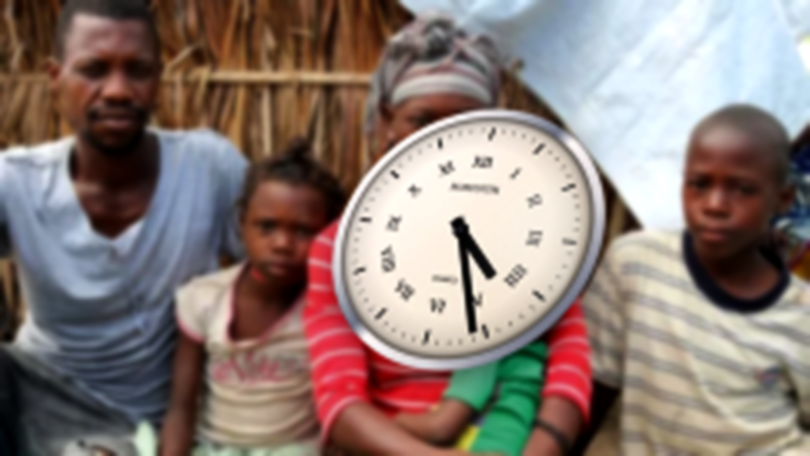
4:26
